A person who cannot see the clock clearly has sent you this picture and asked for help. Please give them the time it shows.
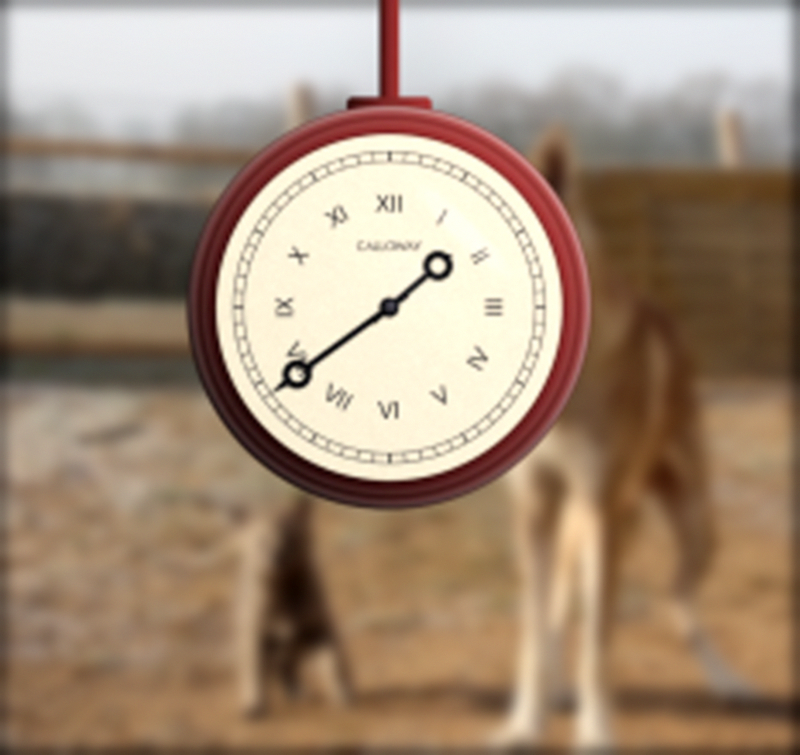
1:39
